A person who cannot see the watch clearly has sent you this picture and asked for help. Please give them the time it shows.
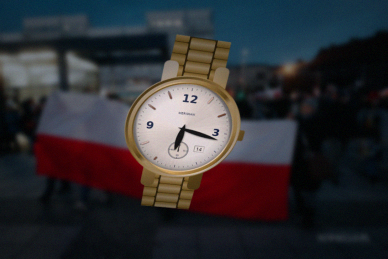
6:17
